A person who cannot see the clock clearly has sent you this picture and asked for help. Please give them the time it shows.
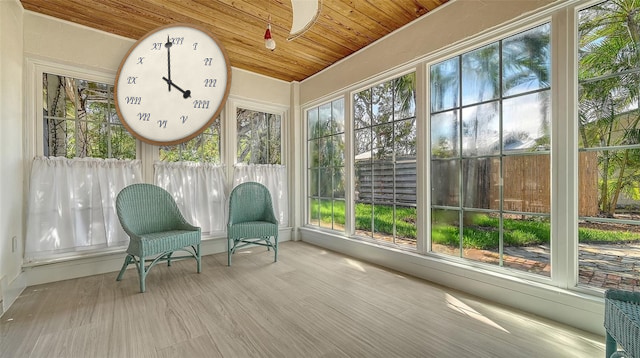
3:58
